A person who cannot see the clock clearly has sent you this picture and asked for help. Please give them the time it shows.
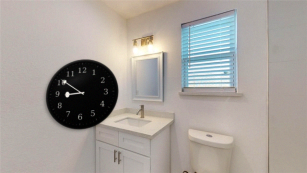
8:51
